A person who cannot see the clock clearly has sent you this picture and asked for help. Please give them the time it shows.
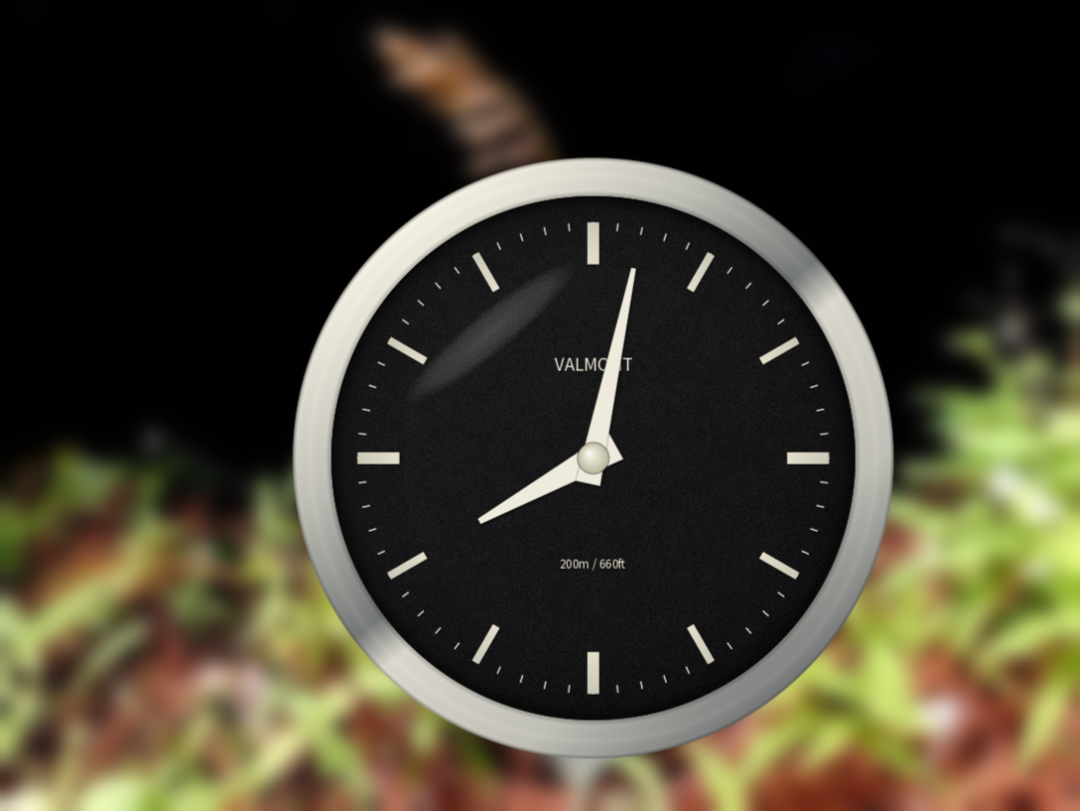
8:02
